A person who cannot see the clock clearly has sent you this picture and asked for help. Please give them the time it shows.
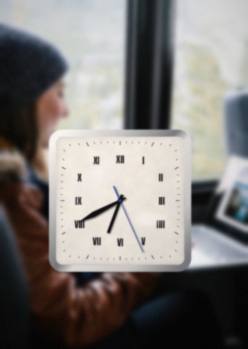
6:40:26
